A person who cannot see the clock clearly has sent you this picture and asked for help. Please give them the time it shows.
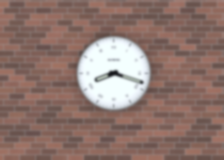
8:18
